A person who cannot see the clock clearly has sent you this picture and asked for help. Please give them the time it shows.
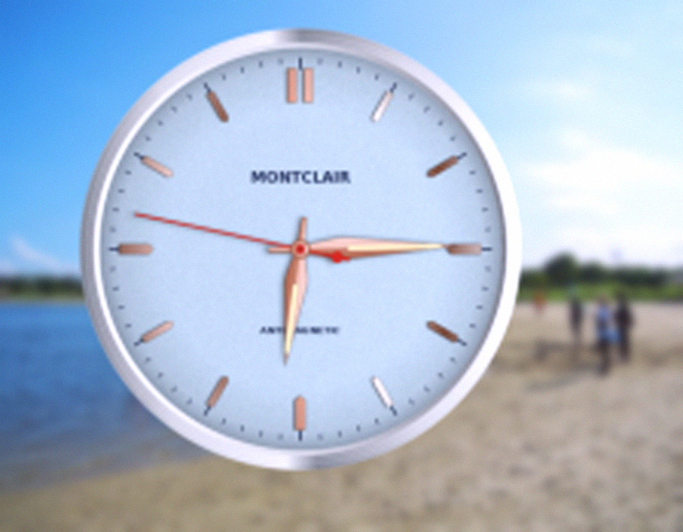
6:14:47
